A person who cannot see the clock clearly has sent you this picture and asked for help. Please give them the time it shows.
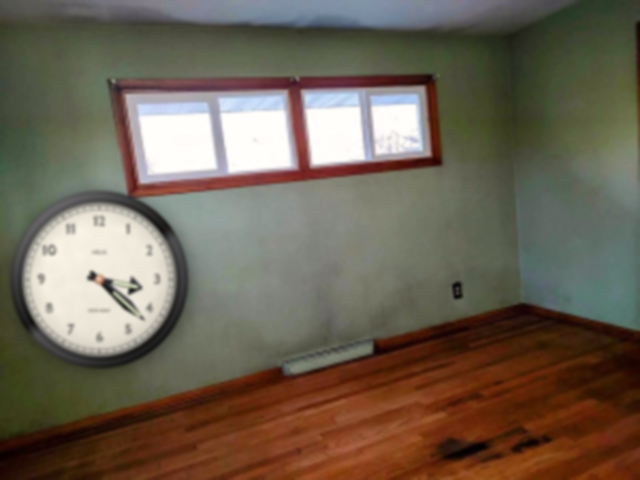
3:22
